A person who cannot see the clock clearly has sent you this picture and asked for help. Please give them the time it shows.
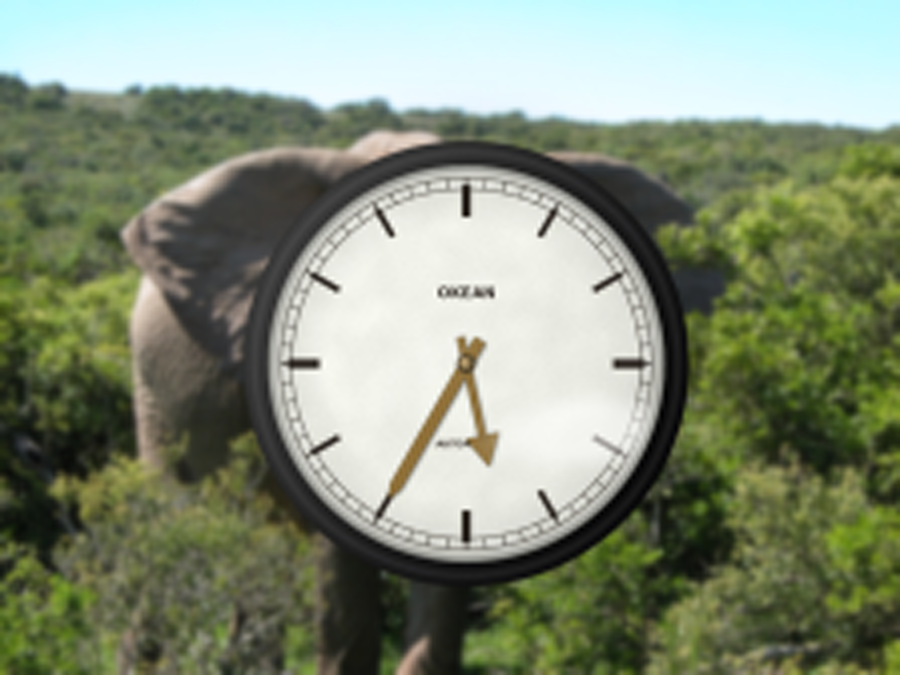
5:35
